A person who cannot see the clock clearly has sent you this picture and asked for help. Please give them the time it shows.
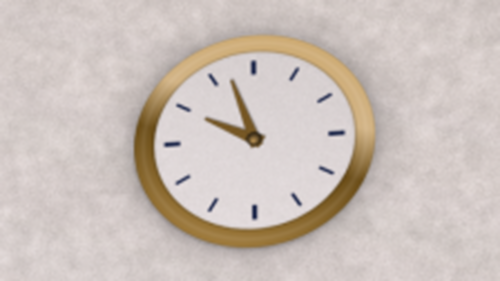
9:57
